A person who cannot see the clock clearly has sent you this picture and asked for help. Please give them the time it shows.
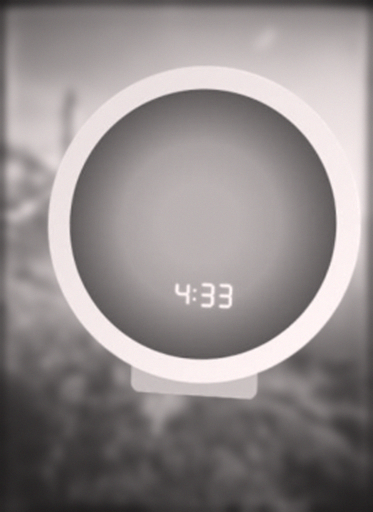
4:33
